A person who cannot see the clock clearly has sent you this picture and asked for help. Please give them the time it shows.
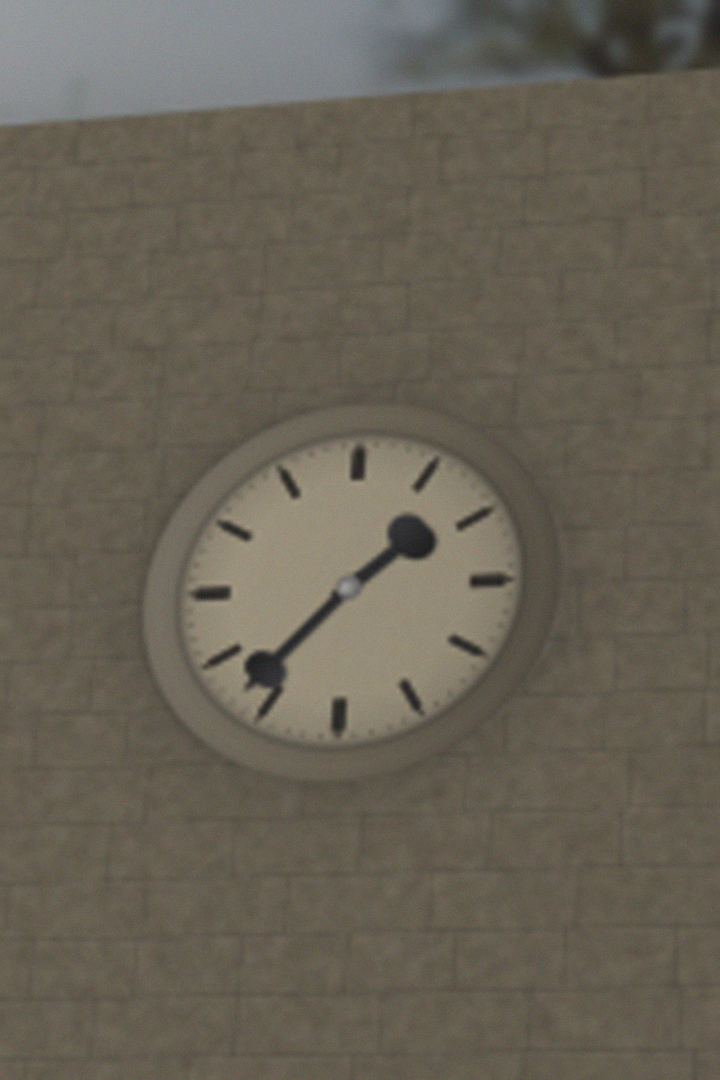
1:37
